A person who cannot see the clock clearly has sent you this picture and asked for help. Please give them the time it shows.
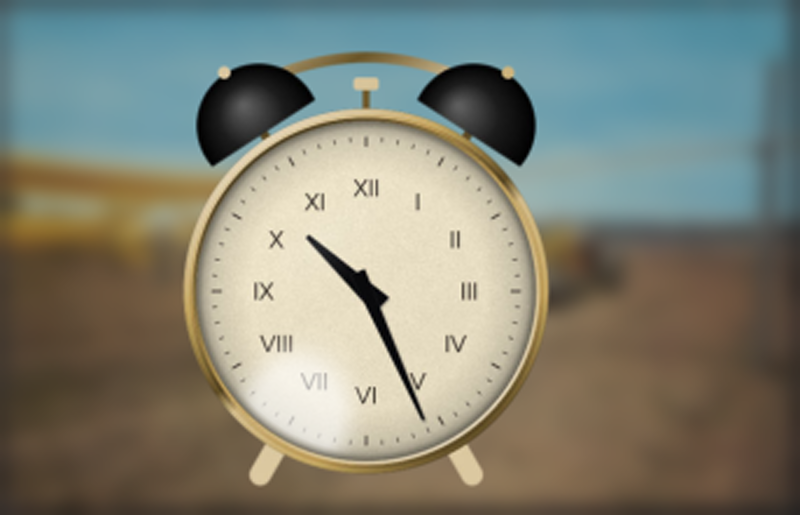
10:26
